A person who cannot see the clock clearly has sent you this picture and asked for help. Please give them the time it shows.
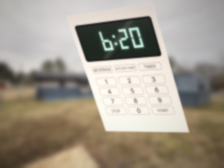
6:20
